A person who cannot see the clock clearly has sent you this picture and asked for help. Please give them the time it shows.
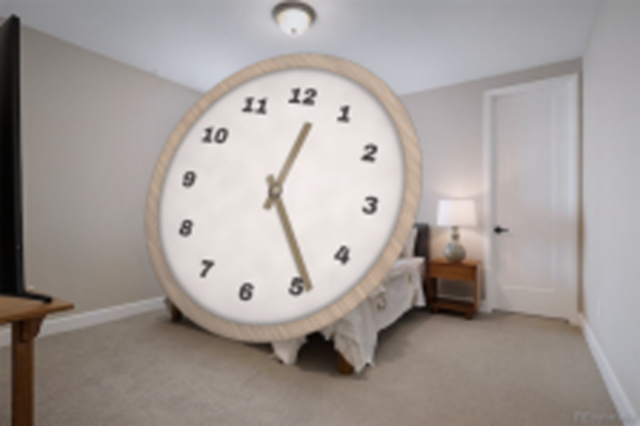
12:24
